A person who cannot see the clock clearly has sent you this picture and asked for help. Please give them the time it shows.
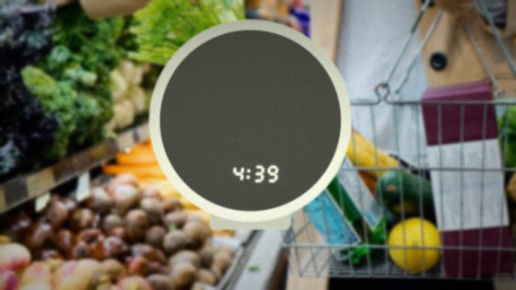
4:39
